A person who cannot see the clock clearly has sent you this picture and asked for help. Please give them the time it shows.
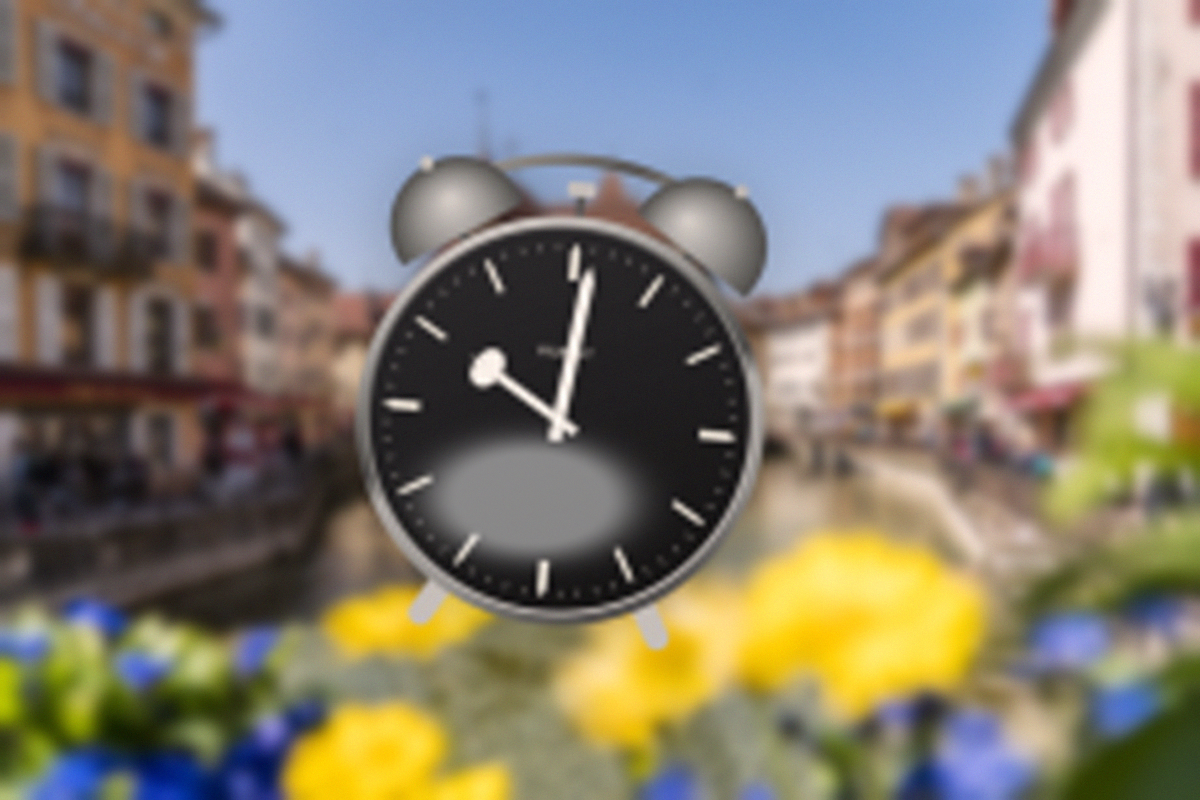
10:01
